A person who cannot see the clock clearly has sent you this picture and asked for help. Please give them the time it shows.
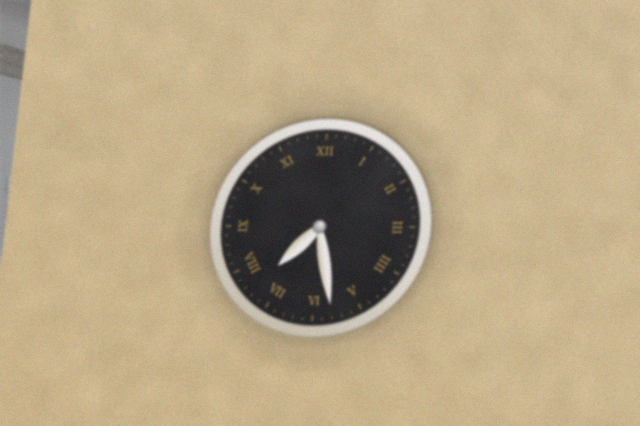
7:28
